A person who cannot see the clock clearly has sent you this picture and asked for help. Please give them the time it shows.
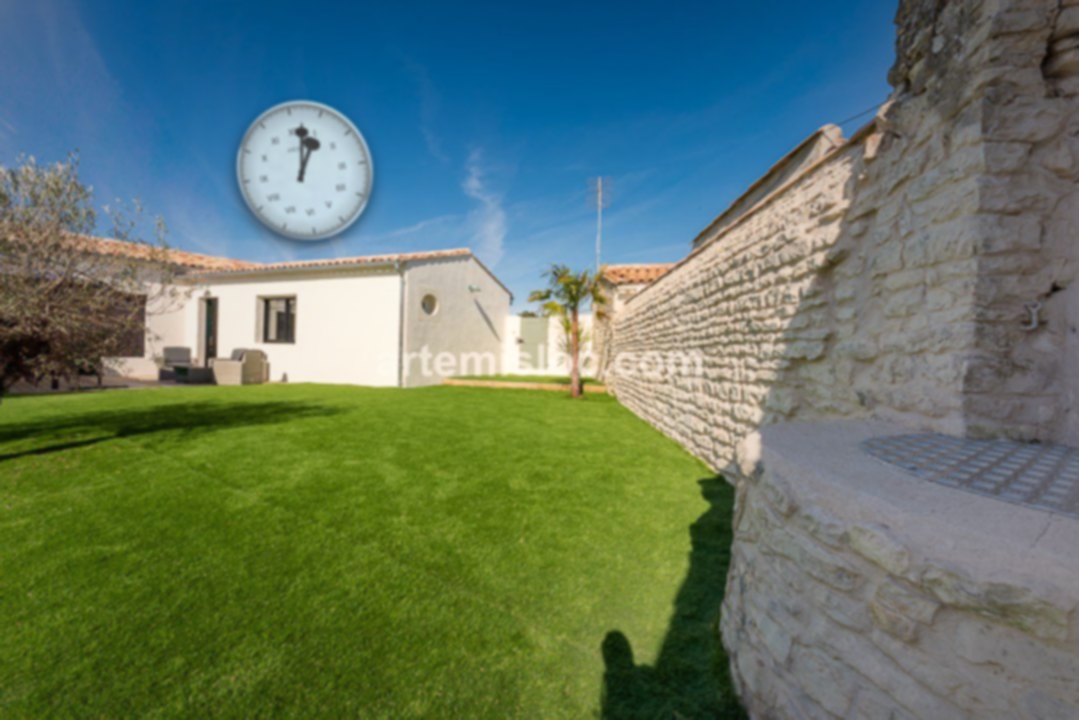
1:02
